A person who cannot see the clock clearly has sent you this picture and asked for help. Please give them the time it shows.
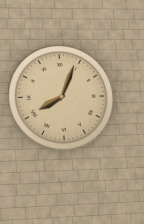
8:04
